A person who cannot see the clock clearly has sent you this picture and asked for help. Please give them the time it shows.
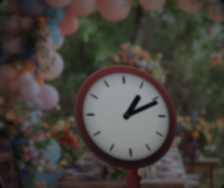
1:11
